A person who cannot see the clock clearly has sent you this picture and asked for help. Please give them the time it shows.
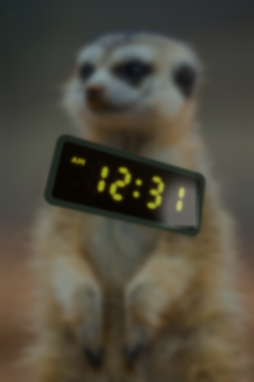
12:31
